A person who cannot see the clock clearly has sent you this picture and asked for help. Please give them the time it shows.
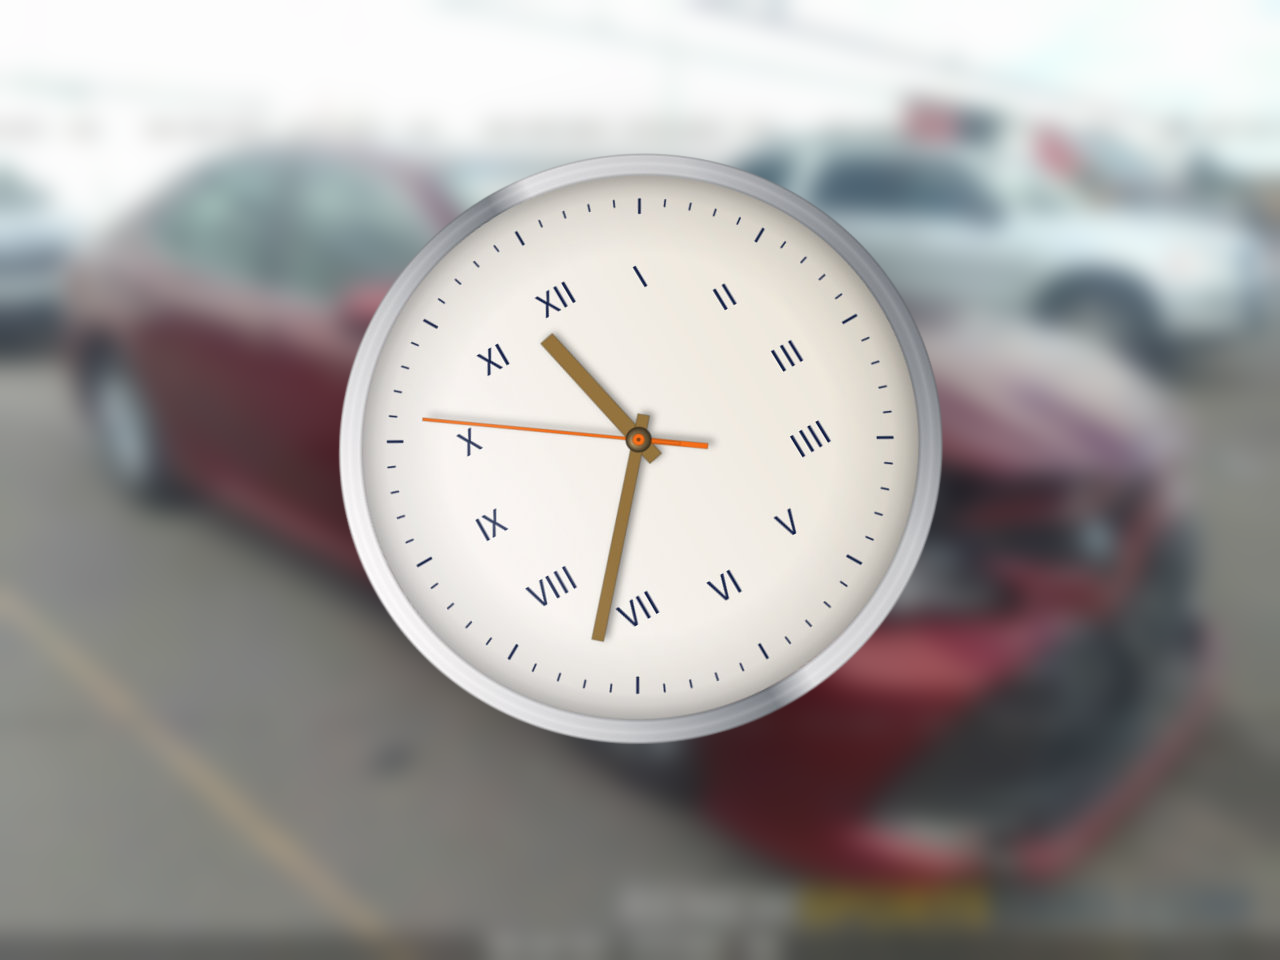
11:36:51
